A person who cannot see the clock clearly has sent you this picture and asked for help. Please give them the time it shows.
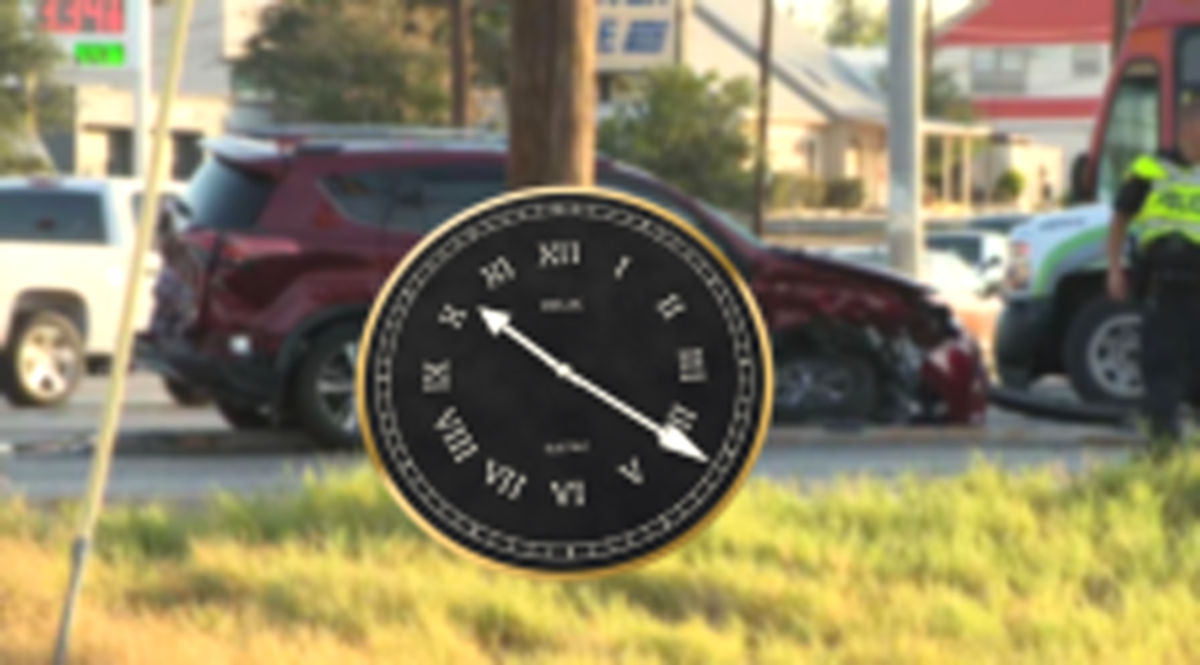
10:21
